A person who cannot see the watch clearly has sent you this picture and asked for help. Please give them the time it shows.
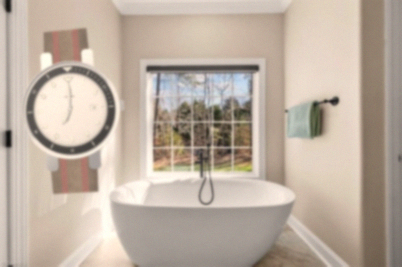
7:00
